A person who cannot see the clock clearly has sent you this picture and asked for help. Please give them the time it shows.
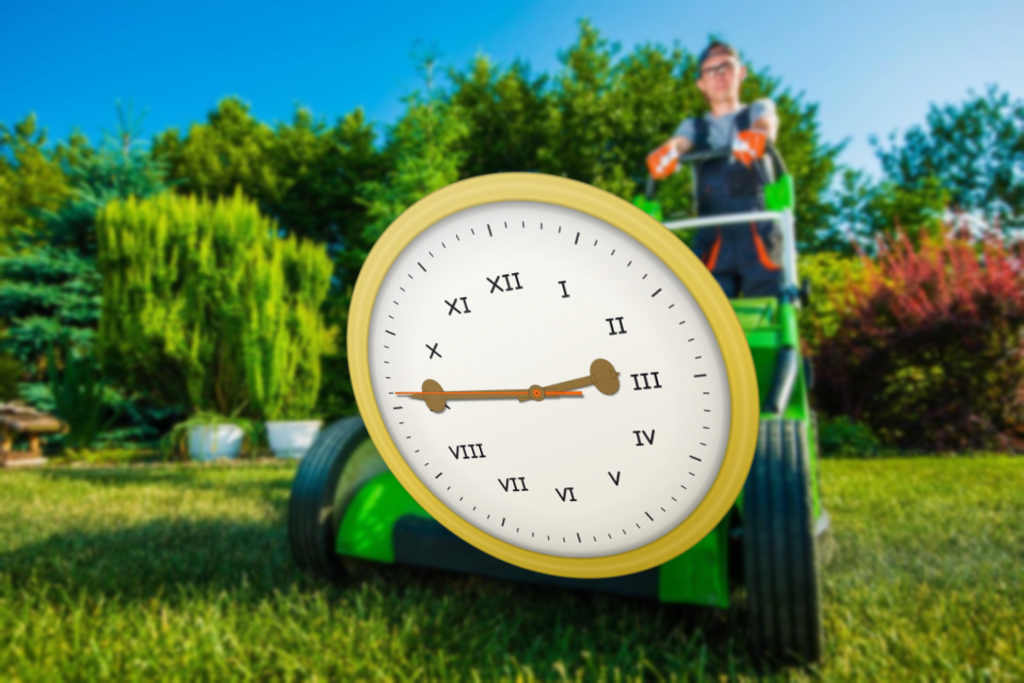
2:45:46
